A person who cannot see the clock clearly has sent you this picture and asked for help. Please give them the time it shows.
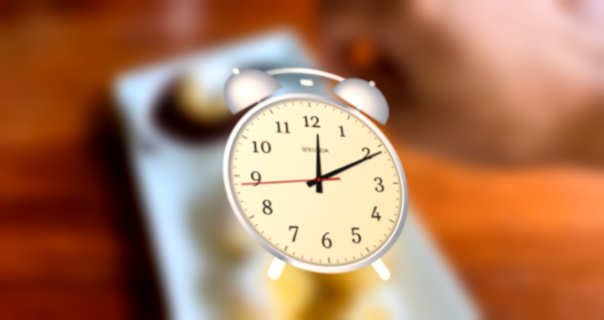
12:10:44
